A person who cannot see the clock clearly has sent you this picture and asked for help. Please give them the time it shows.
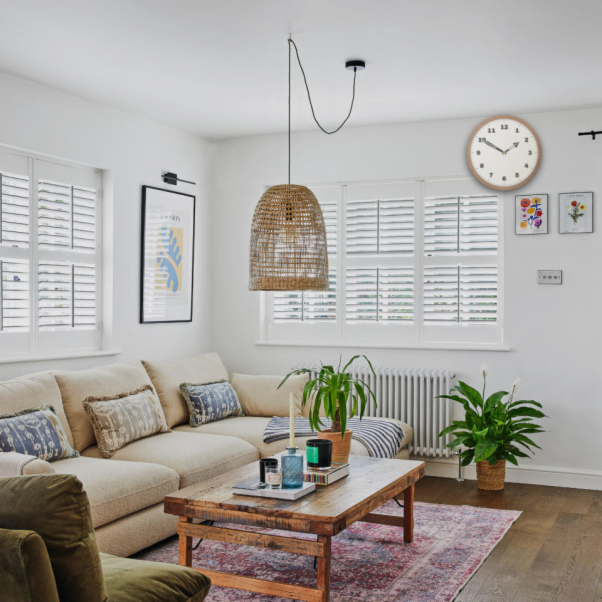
1:50
